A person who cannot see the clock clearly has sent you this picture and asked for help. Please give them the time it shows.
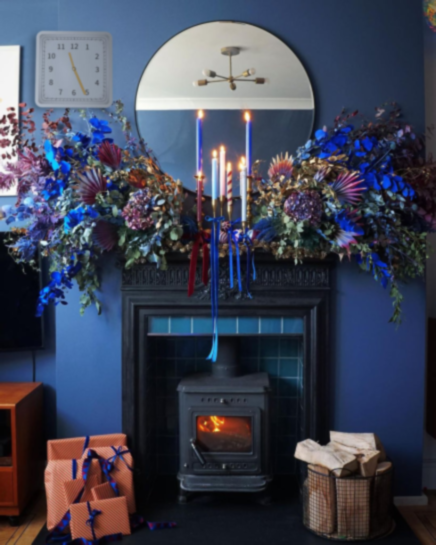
11:26
